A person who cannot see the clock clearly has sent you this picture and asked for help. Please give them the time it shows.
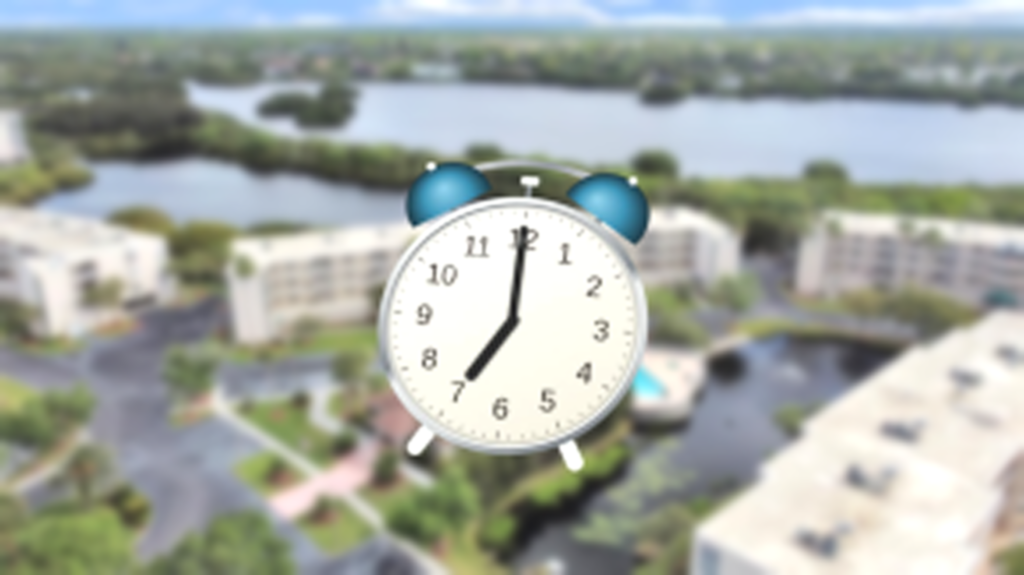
7:00
